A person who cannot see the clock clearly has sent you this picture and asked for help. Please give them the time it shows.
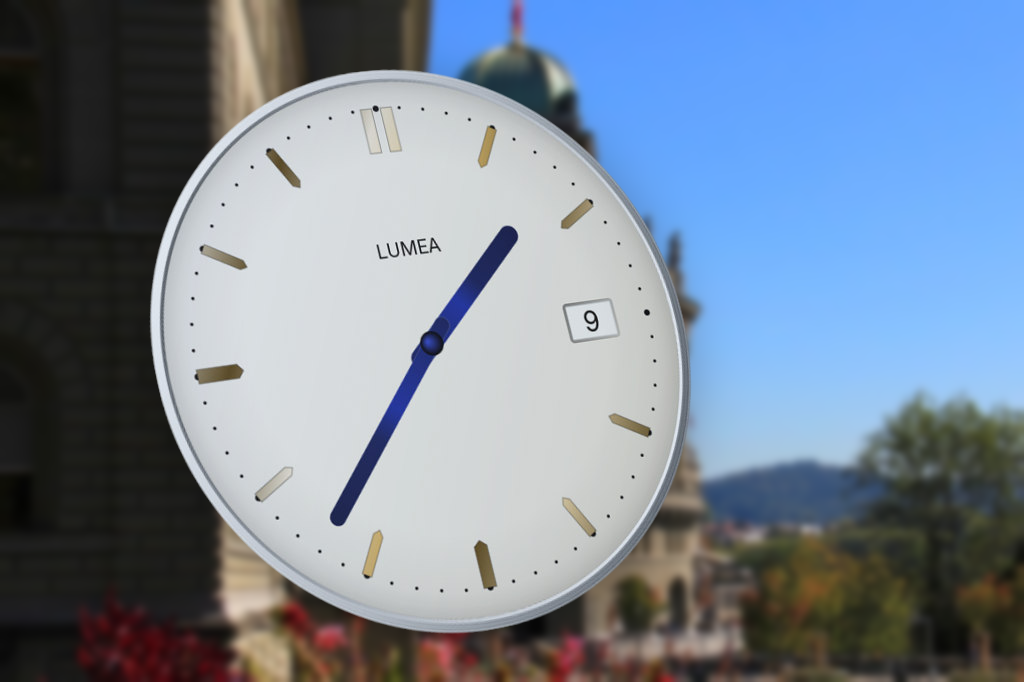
1:37
